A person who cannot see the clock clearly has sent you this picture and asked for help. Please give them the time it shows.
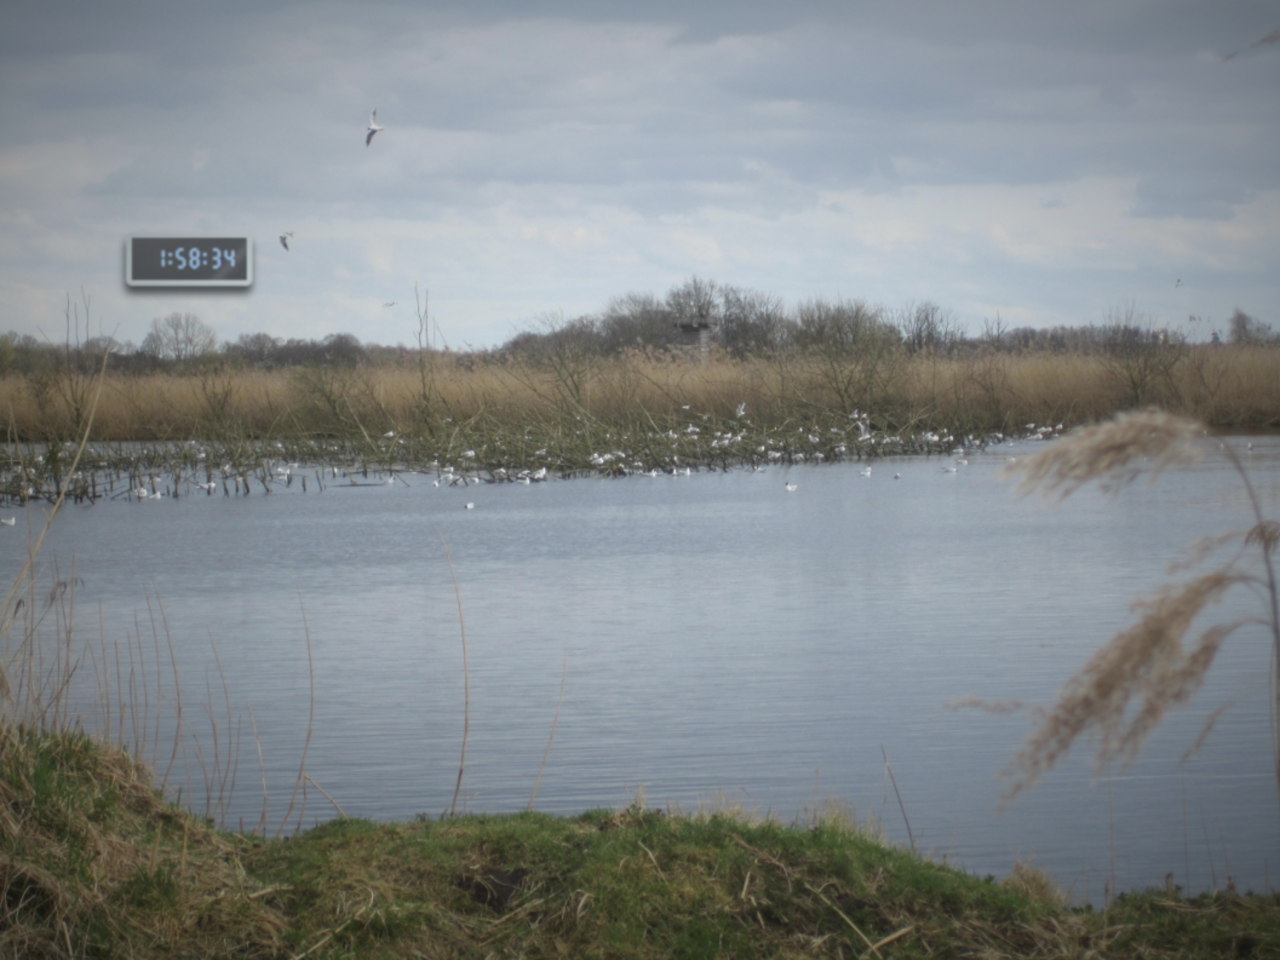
1:58:34
